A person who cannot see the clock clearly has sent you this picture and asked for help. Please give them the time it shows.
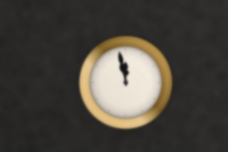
11:58
